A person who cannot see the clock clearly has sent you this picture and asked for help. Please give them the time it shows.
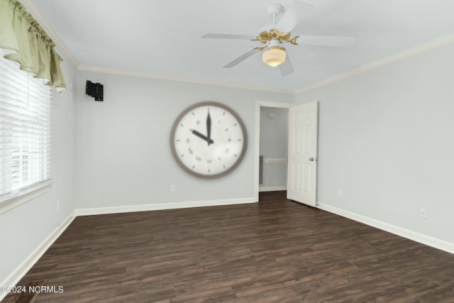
10:00
